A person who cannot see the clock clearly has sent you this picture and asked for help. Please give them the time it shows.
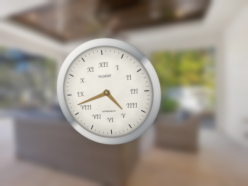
4:42
